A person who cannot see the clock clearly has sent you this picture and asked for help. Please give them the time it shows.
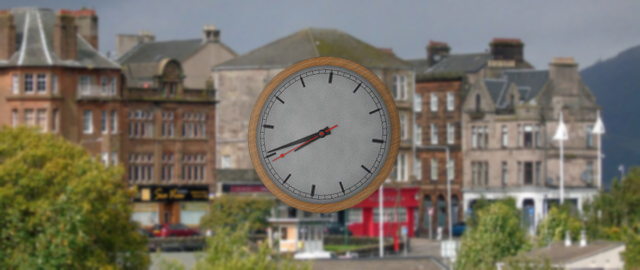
7:40:39
